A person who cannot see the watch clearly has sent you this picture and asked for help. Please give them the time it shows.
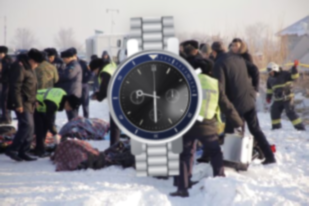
9:30
